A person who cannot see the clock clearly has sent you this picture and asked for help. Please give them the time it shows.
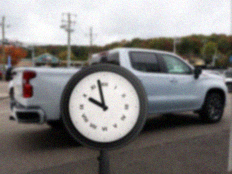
9:58
